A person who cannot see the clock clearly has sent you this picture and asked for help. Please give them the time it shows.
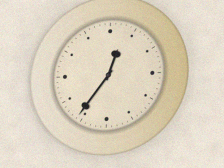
12:36
